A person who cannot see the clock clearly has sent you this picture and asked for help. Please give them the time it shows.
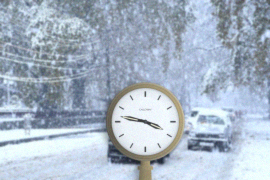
3:47
